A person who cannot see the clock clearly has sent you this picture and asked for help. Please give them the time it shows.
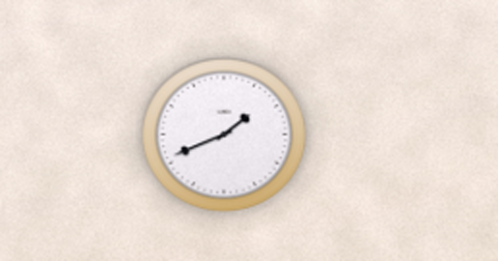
1:41
